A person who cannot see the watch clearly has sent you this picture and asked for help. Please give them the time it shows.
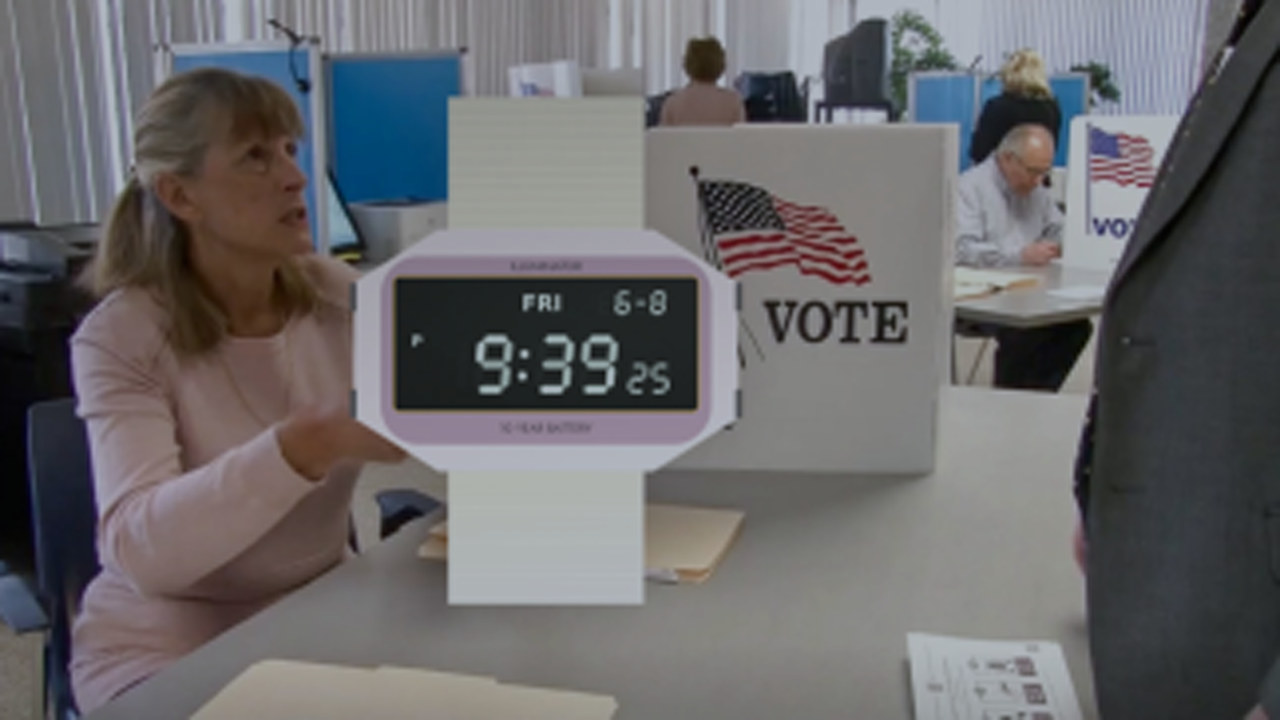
9:39:25
